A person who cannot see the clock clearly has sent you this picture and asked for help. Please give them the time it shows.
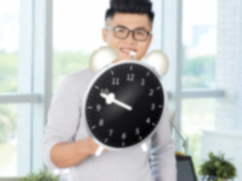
9:49
